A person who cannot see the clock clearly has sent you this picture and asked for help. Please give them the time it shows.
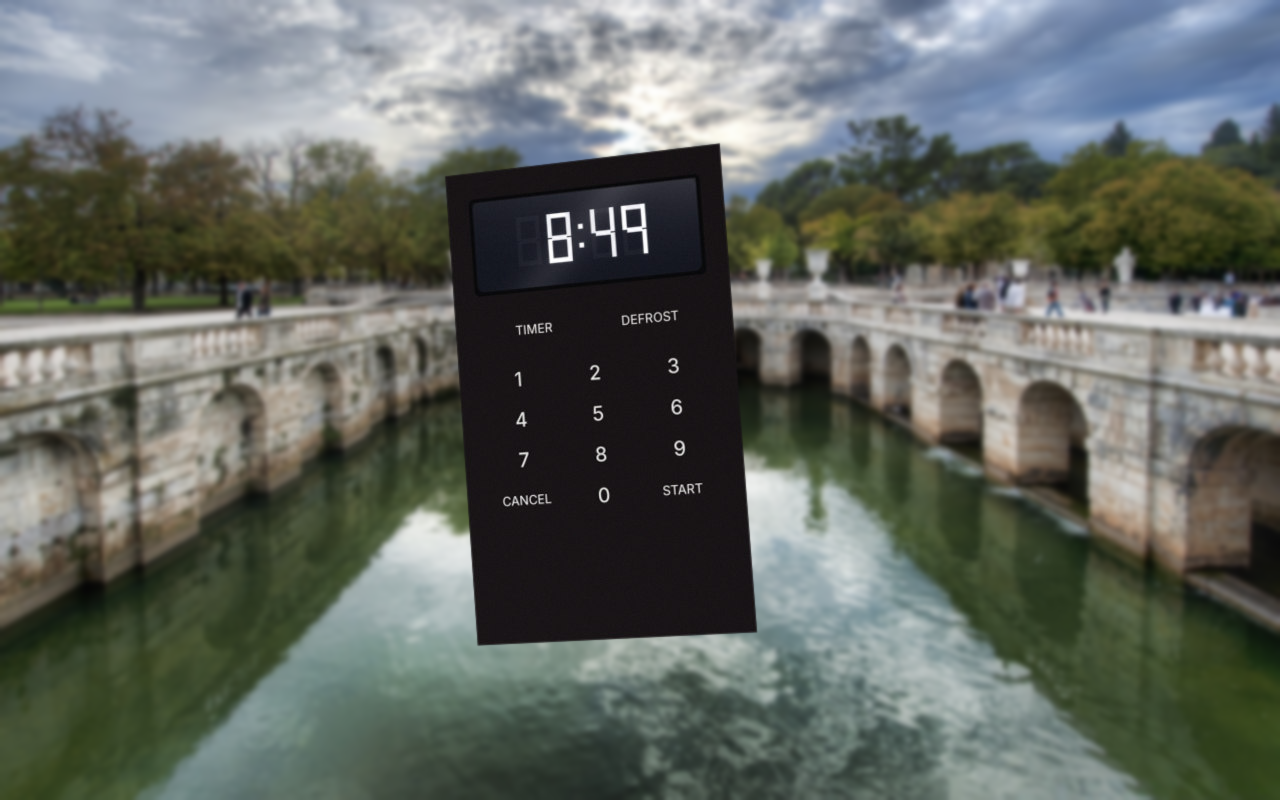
8:49
